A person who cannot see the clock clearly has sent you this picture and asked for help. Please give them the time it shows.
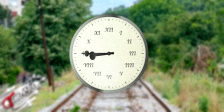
8:45
